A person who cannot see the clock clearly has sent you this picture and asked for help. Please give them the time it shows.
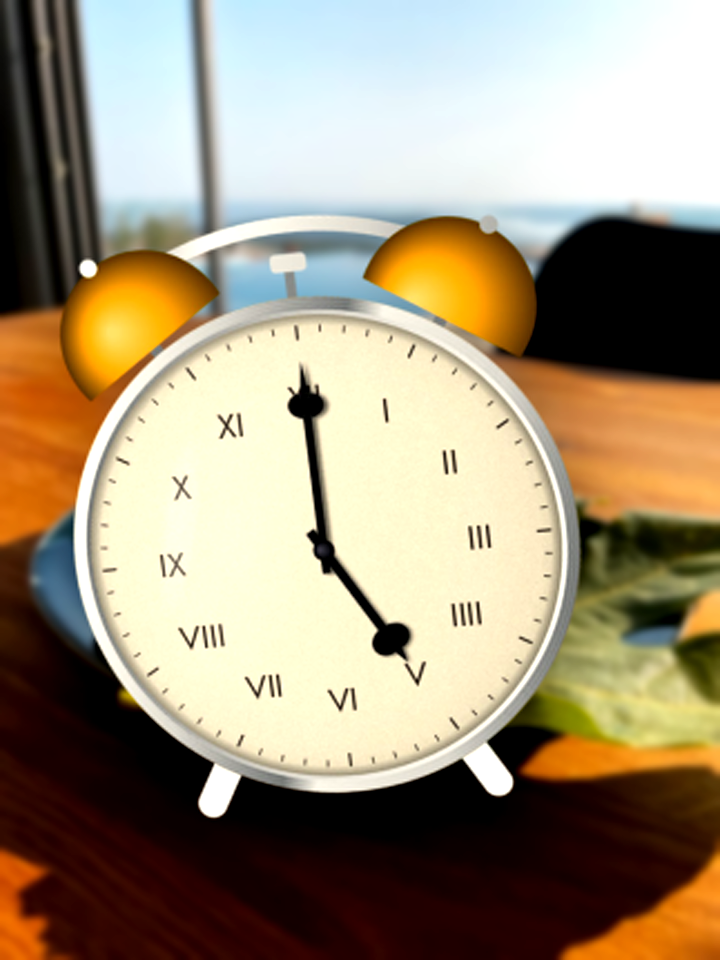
5:00
